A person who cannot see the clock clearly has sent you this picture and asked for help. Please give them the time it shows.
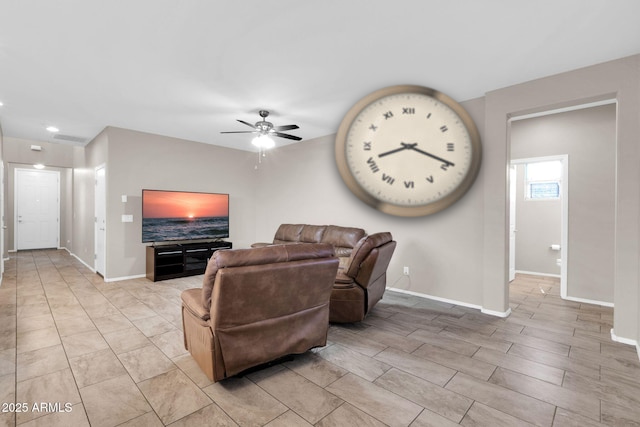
8:19
